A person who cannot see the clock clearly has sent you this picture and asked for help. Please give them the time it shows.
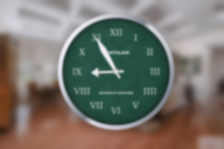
8:55
